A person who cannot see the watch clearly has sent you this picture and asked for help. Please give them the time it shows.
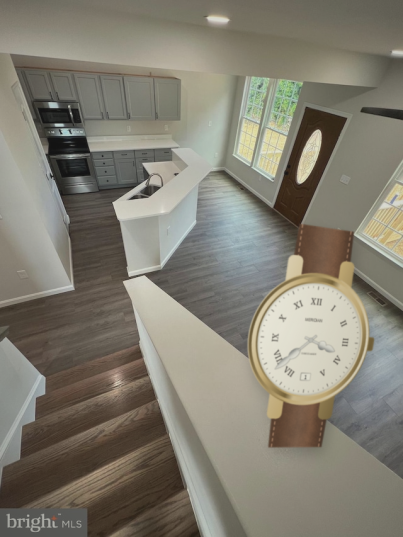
3:38
